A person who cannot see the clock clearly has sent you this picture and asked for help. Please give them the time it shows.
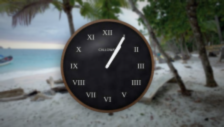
1:05
